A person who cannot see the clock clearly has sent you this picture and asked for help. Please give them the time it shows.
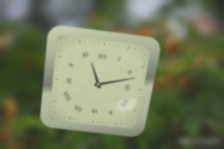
11:12
